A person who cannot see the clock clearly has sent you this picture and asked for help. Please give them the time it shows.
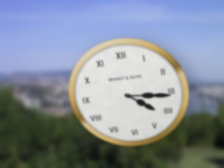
4:16
